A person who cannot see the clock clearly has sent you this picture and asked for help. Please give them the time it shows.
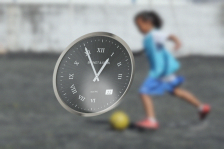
12:55
